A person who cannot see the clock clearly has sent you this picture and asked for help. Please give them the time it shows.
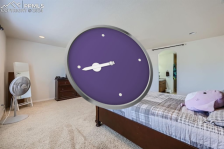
8:44
